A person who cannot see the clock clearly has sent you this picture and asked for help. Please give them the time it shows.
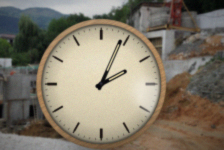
2:04
